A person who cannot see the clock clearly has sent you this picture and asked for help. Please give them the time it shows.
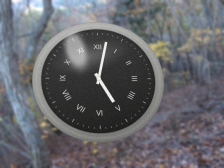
5:02
